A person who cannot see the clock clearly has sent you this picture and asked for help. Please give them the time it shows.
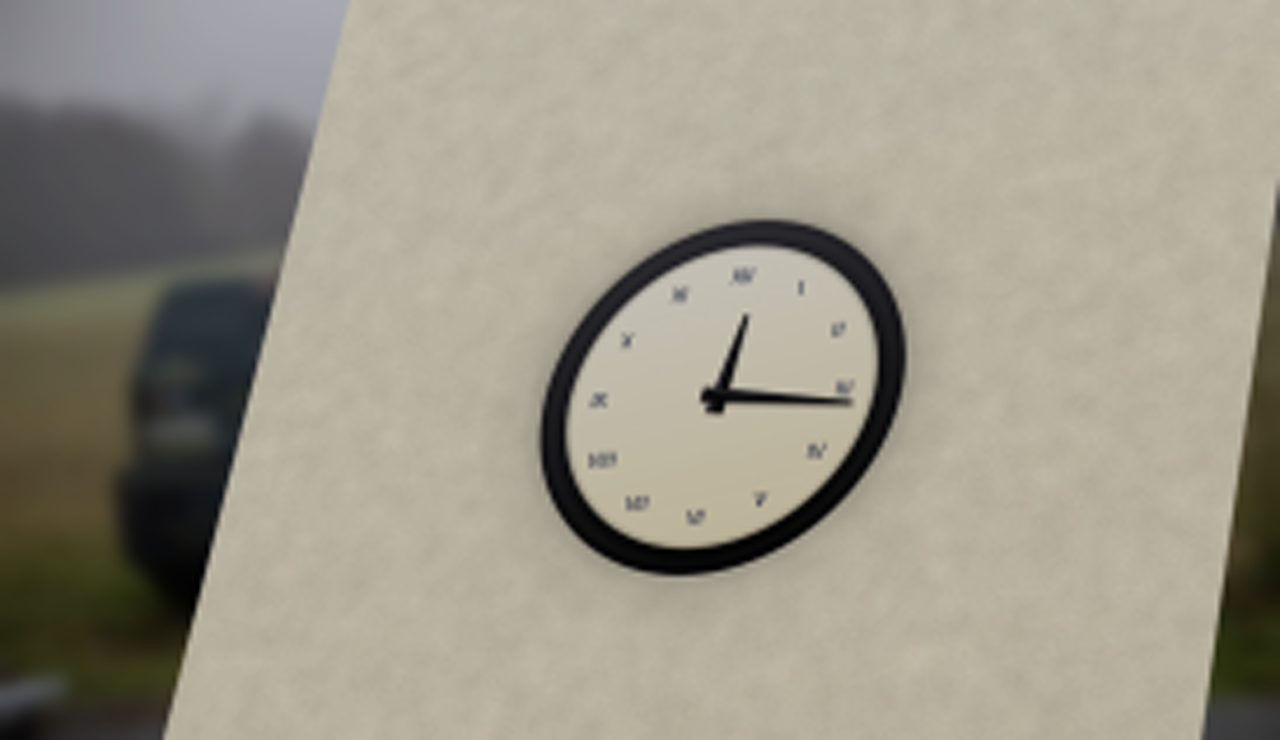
12:16
